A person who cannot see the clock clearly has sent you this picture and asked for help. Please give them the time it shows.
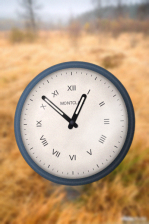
12:52
